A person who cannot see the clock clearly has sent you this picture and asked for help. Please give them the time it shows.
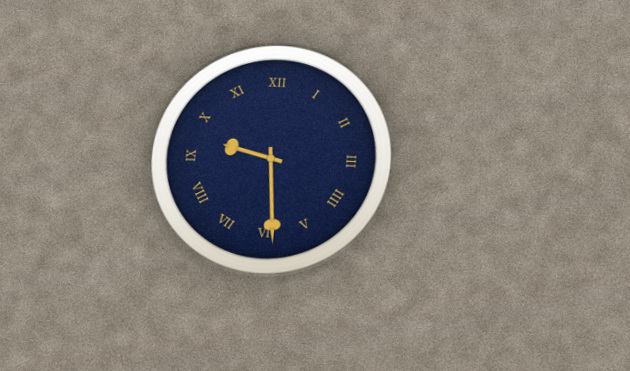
9:29
